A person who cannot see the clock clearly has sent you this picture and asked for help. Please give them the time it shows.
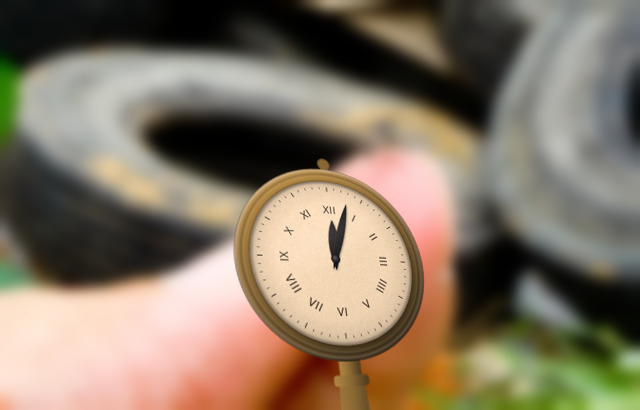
12:03
